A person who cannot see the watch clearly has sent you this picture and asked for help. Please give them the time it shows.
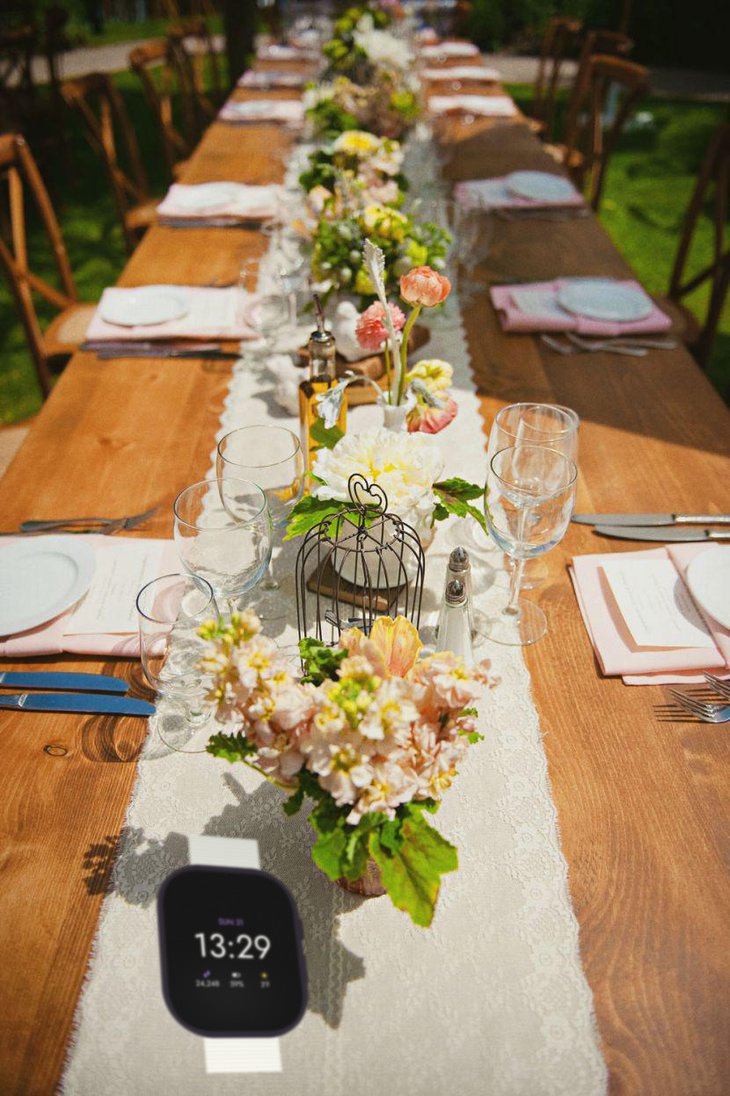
13:29
